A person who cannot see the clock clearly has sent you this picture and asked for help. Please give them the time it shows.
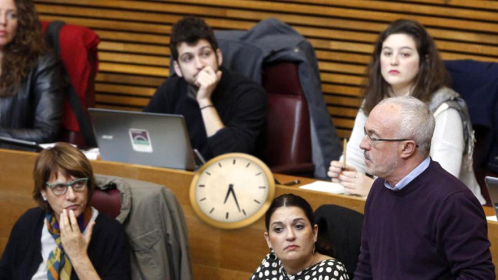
6:26
